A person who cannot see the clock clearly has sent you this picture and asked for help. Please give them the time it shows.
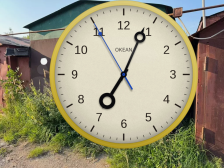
7:03:55
